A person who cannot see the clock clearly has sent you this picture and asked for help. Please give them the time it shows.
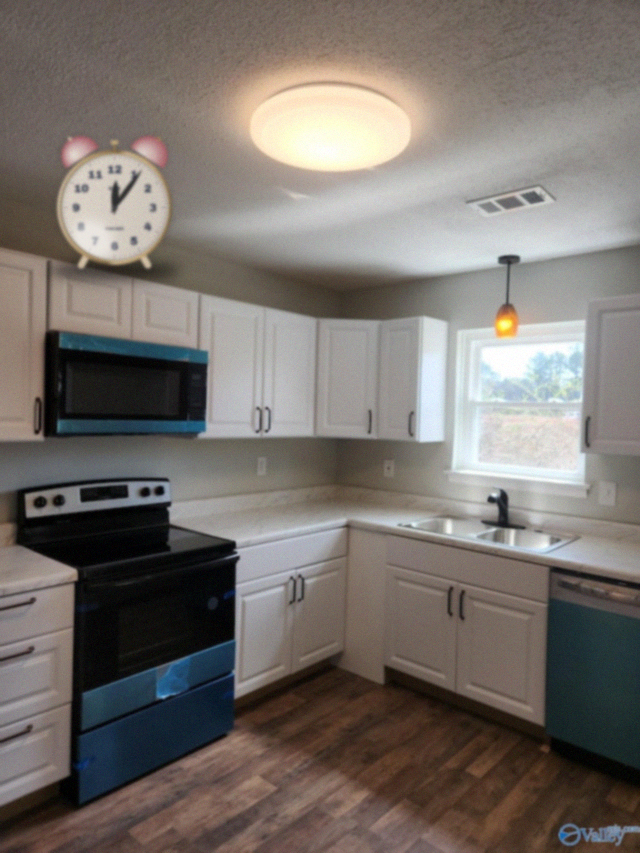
12:06
